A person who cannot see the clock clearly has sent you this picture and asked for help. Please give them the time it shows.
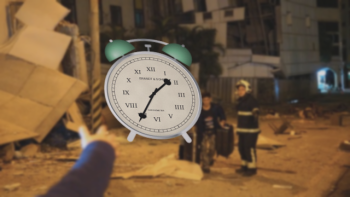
1:35
